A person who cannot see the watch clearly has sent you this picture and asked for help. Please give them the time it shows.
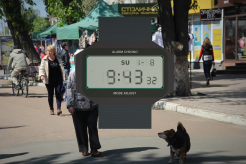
9:43:32
